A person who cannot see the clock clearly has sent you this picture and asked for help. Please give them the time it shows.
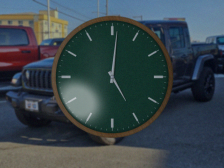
5:01
